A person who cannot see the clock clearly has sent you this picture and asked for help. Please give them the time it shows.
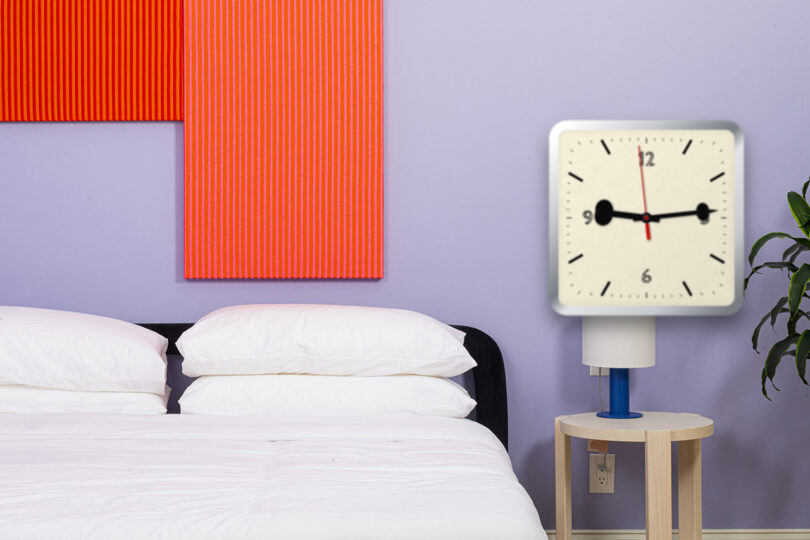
9:13:59
